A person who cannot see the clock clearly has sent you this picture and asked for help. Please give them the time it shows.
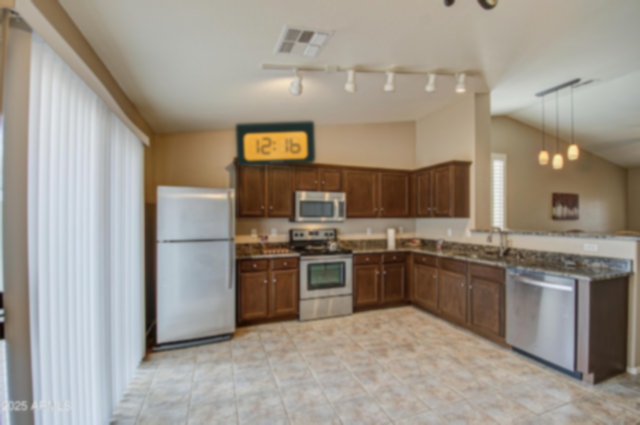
12:16
